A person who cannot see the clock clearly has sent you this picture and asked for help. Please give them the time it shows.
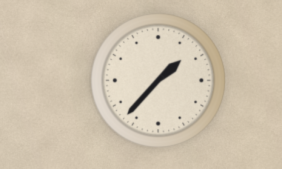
1:37
